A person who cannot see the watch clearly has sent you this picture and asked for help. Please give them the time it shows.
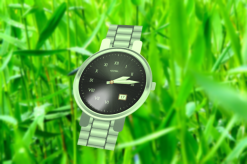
2:14
